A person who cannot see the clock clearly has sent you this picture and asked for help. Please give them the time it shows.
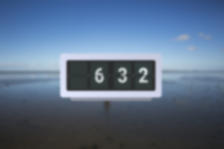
6:32
